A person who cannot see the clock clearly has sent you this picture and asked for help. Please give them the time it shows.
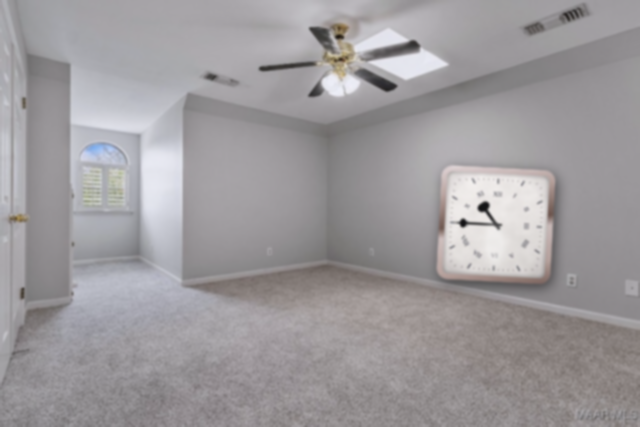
10:45
